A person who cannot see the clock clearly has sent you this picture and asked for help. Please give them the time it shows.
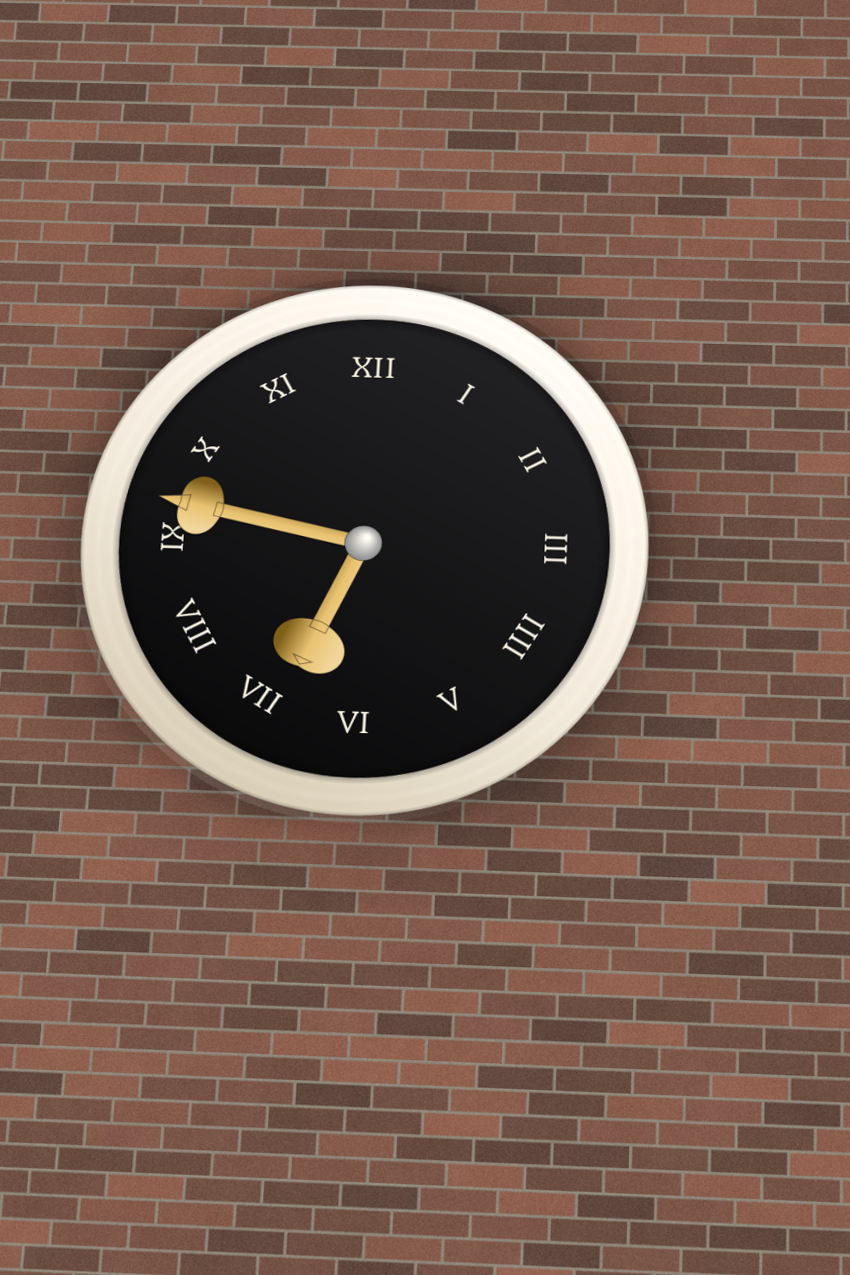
6:47
